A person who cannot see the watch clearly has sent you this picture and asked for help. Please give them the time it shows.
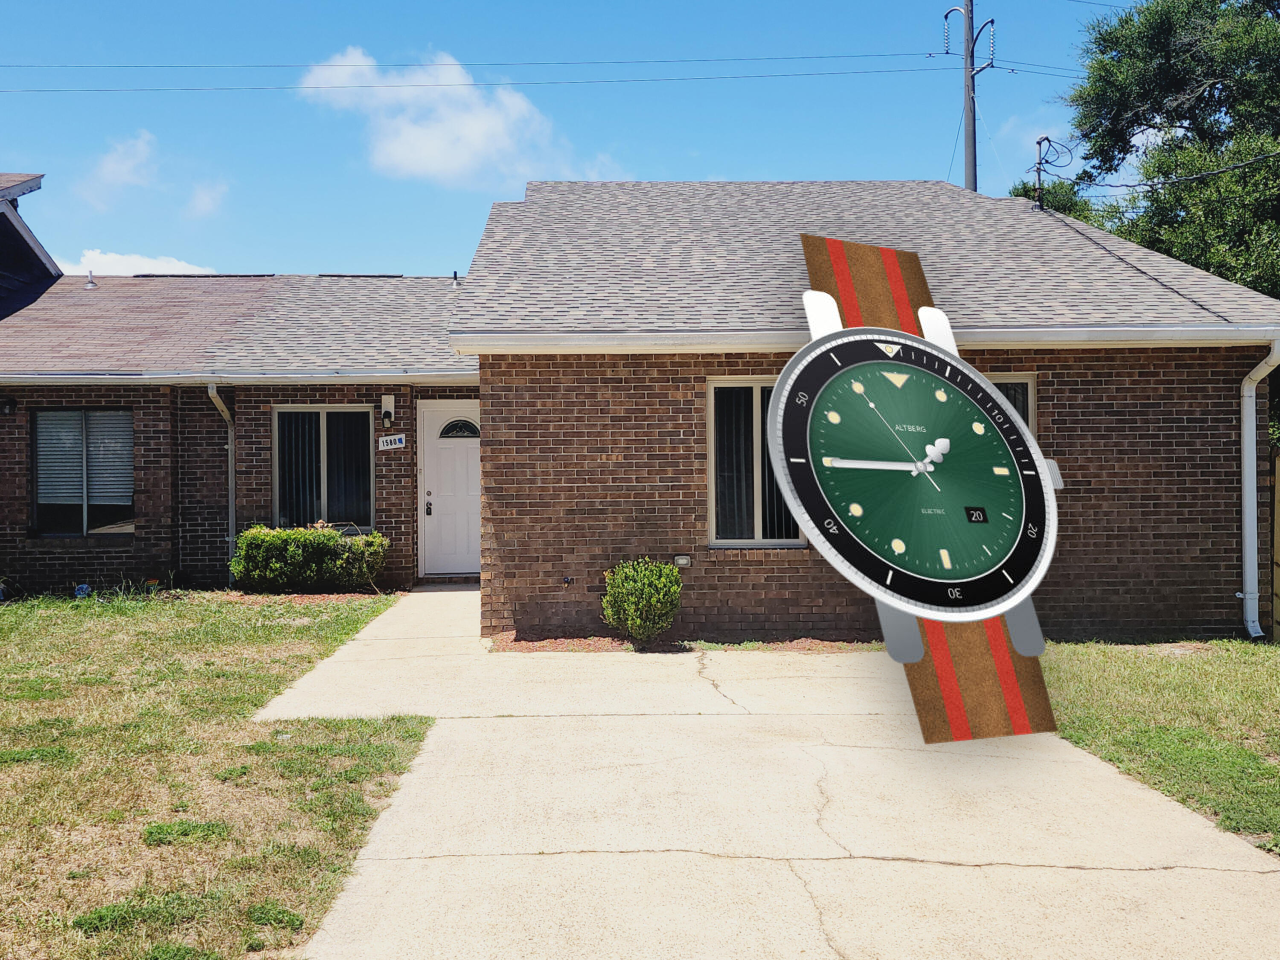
1:44:55
